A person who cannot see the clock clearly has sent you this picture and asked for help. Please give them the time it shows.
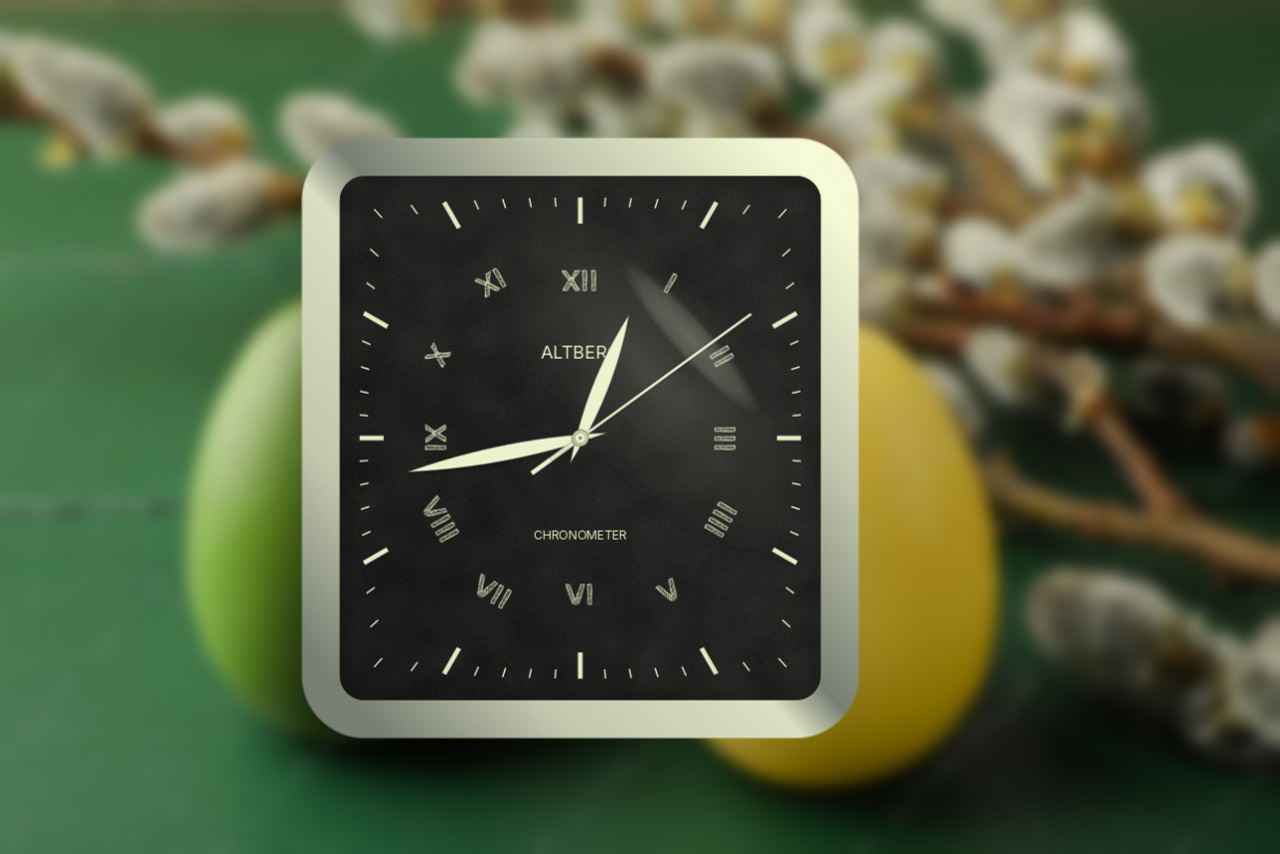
12:43:09
